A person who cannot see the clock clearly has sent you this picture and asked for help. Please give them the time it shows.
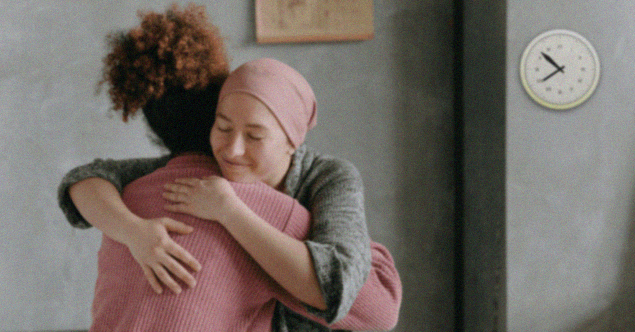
7:52
